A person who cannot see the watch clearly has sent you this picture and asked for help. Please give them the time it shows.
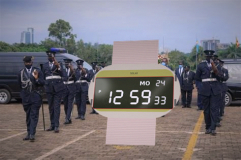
12:59:33
